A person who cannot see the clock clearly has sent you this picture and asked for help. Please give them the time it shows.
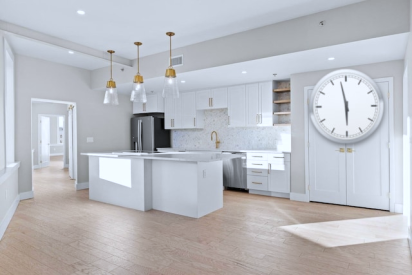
5:58
